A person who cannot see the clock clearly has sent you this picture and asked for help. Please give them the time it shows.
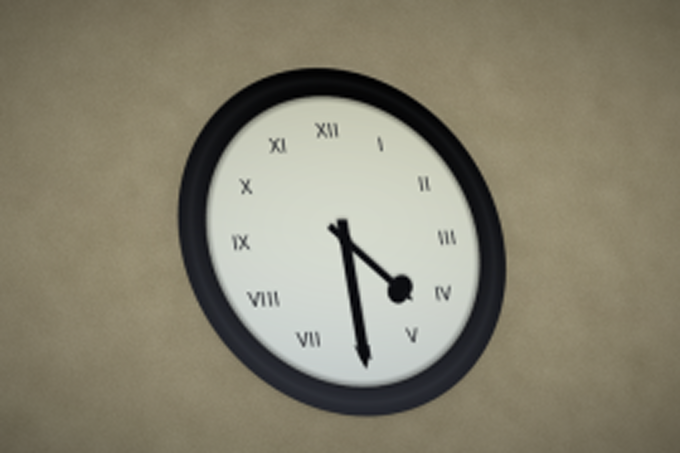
4:30
